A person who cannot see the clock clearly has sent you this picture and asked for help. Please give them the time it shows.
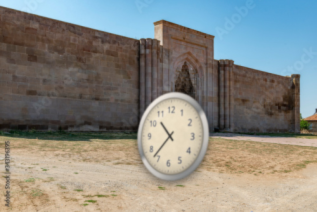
10:37
